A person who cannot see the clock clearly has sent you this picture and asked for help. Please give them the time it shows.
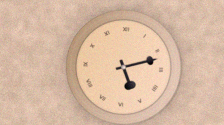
5:12
